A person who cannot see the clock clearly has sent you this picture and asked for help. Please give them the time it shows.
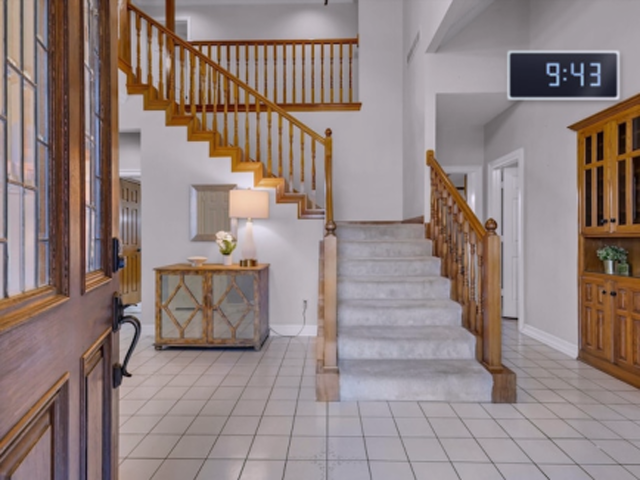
9:43
